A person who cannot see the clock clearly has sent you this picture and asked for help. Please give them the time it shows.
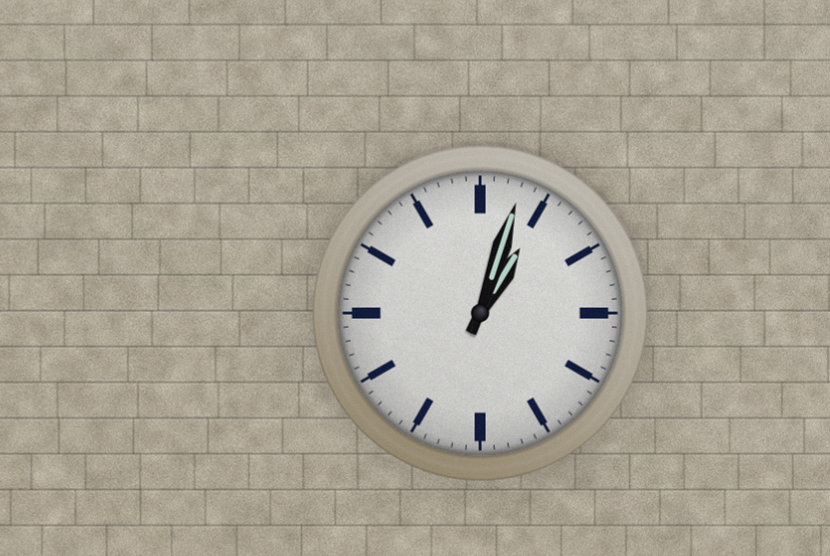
1:03
